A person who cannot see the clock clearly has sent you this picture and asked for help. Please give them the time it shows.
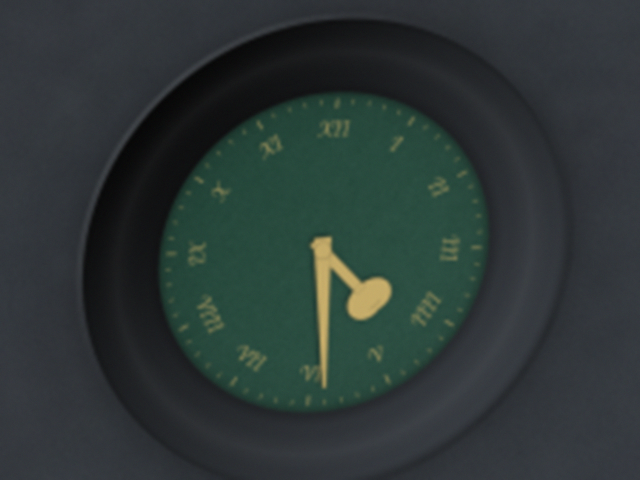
4:29
